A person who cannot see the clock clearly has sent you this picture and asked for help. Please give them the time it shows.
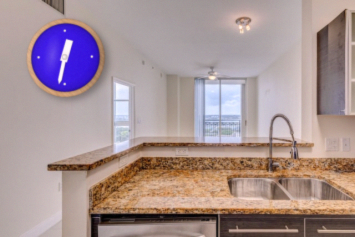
12:32
